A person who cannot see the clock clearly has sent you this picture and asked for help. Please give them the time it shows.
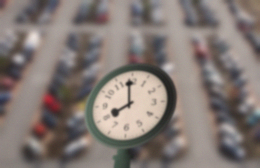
7:59
